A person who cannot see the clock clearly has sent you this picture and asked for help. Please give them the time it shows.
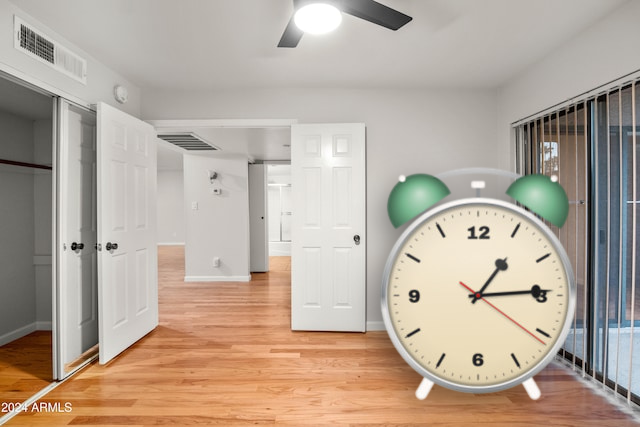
1:14:21
